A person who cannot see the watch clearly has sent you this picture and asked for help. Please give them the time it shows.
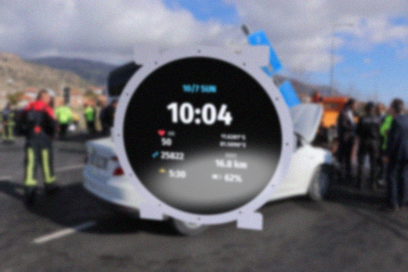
10:04
